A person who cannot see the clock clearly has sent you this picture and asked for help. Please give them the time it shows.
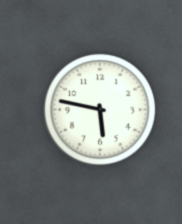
5:47
